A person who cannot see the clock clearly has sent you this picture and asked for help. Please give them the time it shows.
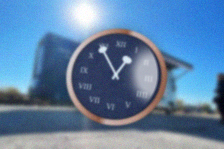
12:54
